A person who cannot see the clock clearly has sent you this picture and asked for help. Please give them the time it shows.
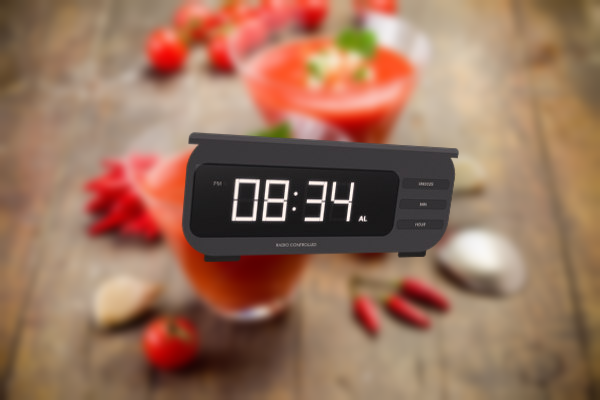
8:34
